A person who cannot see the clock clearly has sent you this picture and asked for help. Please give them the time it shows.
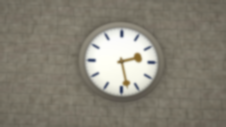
2:28
